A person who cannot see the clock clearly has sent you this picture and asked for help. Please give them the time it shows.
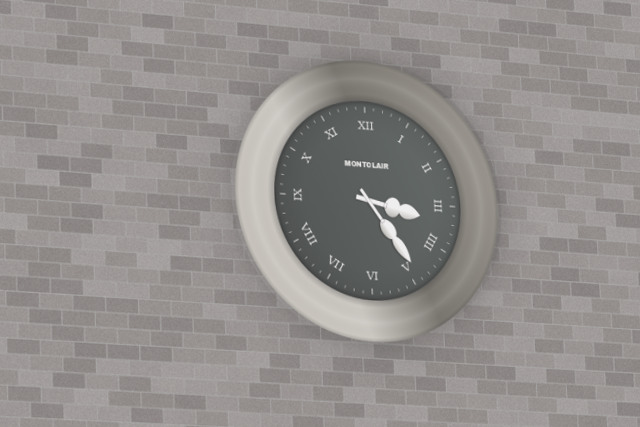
3:24
